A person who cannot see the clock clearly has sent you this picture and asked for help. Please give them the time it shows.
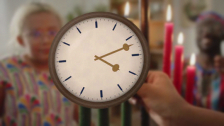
4:12
